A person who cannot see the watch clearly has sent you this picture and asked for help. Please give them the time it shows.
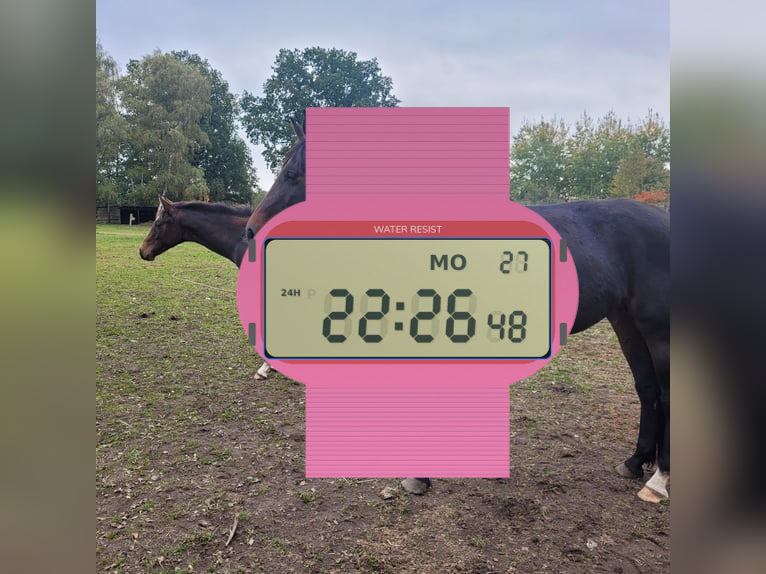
22:26:48
